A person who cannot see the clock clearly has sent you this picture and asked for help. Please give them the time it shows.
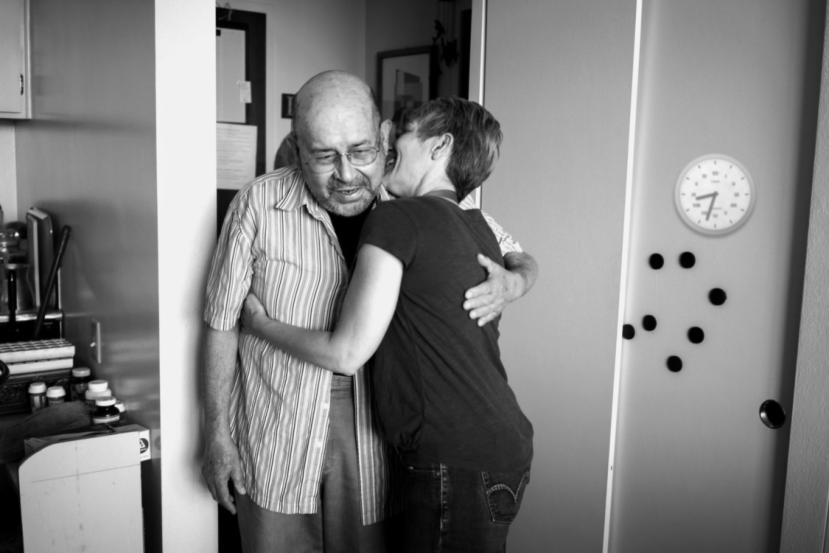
8:33
